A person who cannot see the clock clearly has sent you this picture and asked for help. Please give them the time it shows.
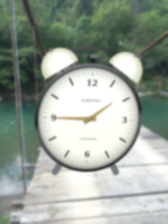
1:45
